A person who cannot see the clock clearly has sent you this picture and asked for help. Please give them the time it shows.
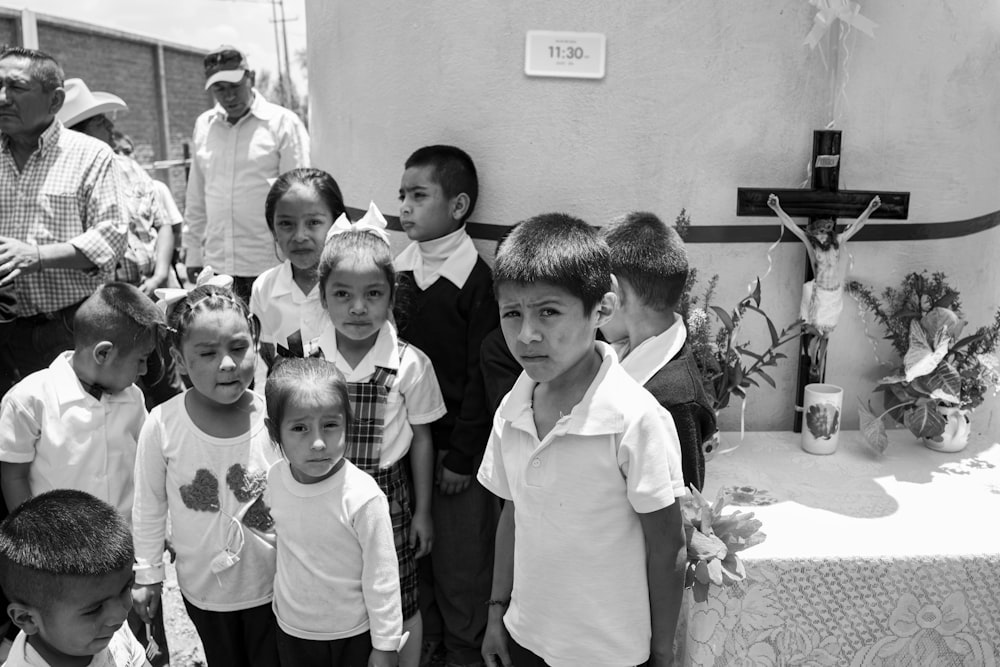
11:30
